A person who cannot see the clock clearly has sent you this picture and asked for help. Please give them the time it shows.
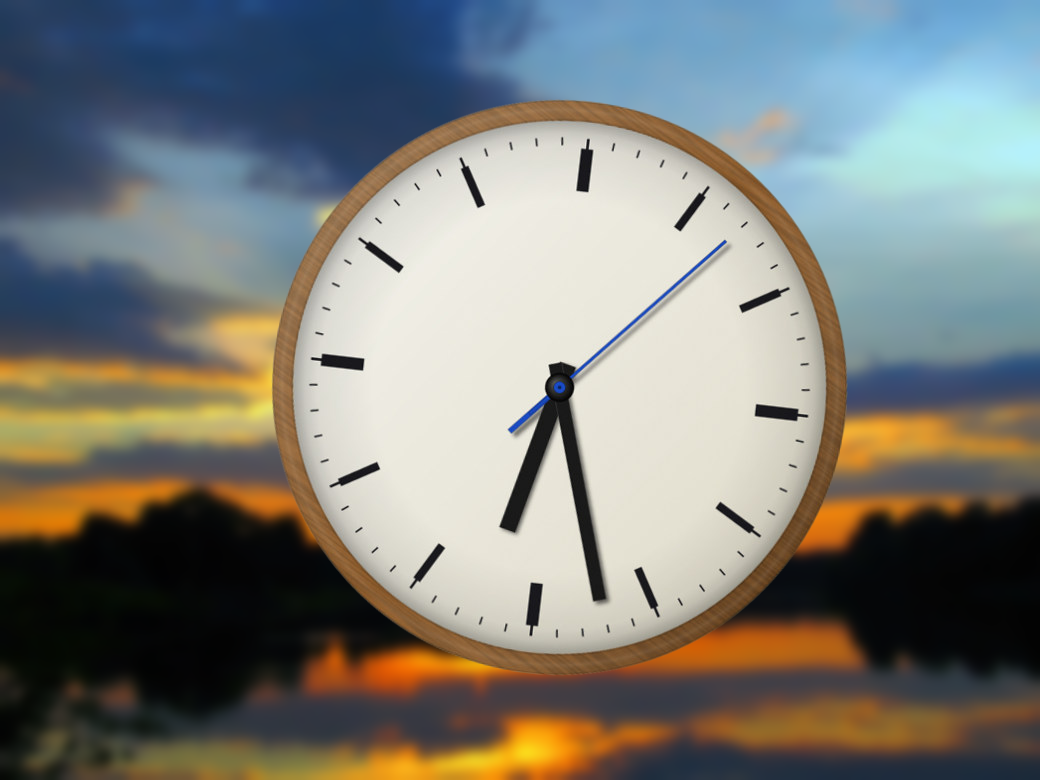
6:27:07
